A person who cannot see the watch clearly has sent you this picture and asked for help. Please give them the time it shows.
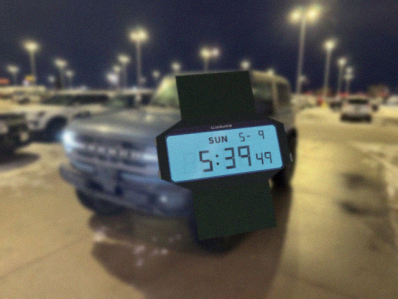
5:39:49
